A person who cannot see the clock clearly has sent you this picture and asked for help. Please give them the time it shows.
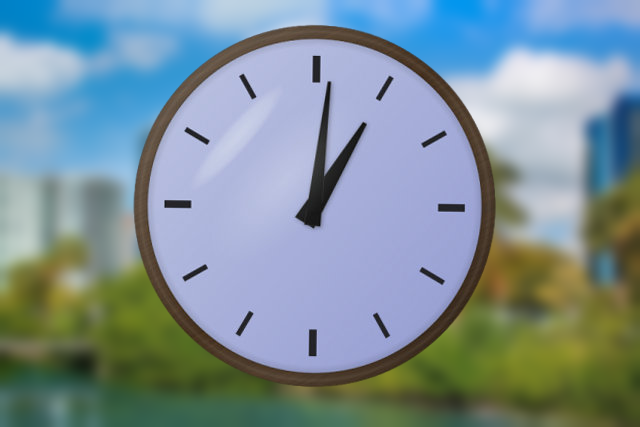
1:01
